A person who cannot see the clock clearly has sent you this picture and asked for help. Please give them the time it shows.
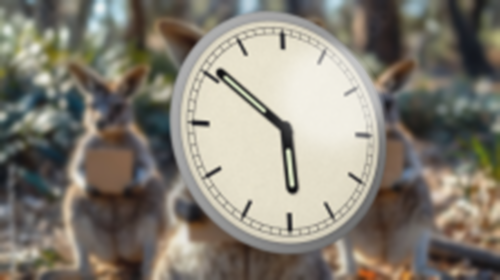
5:51
